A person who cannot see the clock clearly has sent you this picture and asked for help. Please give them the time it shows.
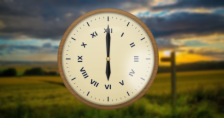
6:00
